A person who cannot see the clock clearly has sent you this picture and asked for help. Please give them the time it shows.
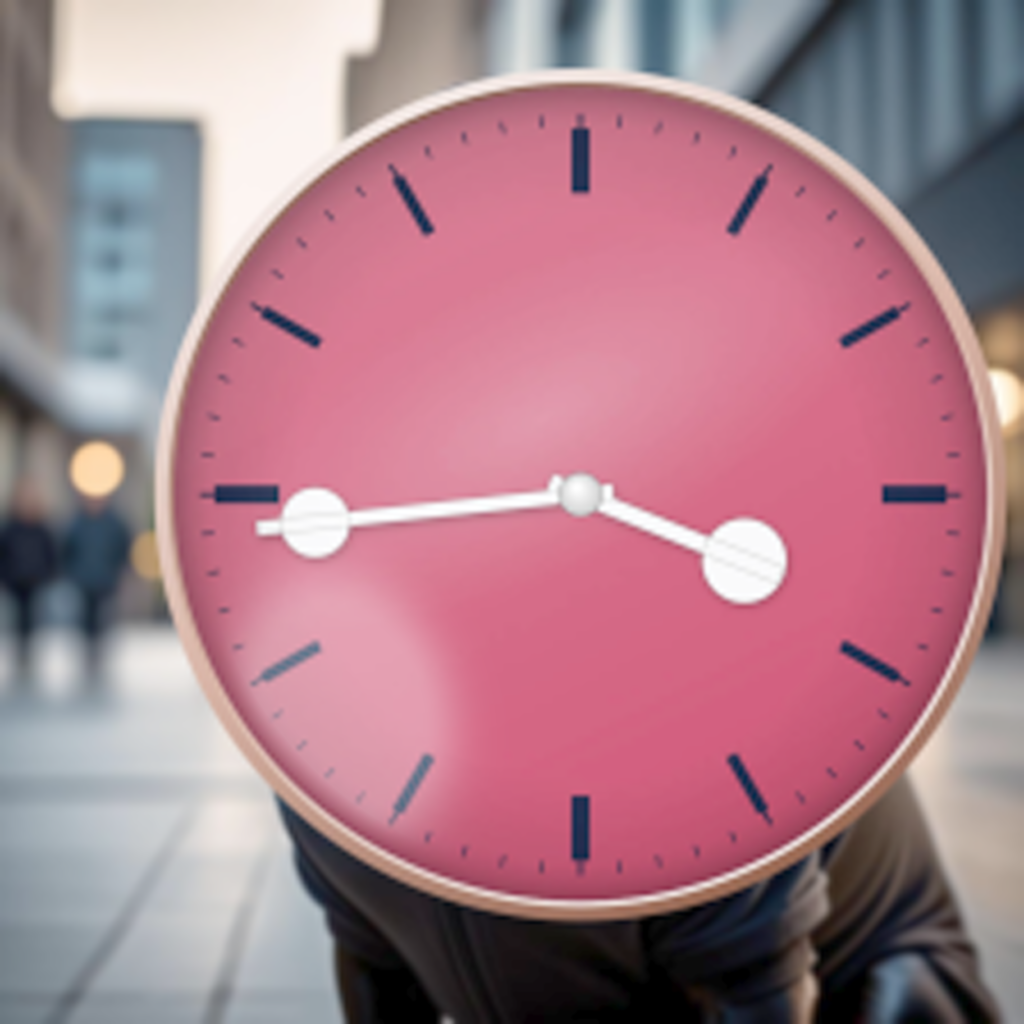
3:44
